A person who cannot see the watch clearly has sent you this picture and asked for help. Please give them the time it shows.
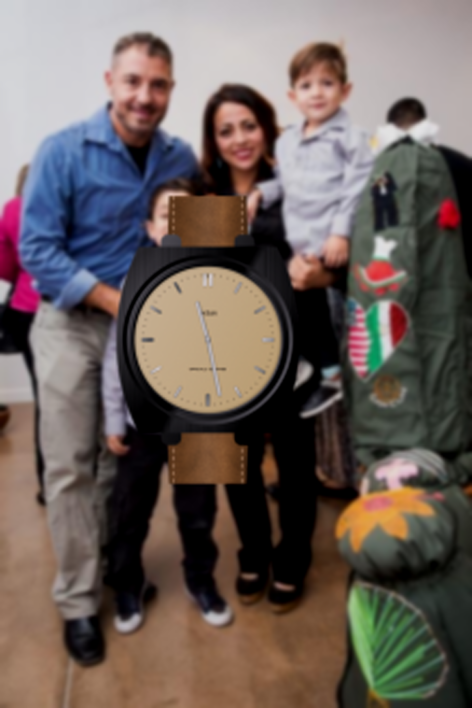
11:28
